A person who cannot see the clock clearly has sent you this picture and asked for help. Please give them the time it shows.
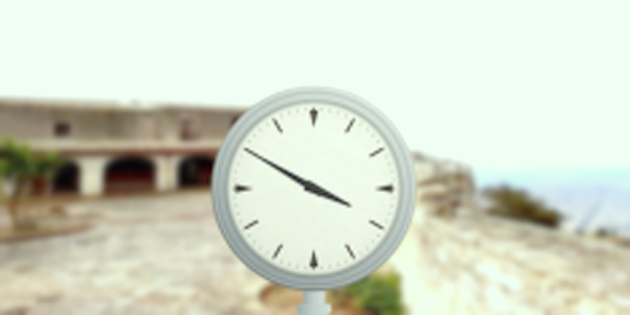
3:50
